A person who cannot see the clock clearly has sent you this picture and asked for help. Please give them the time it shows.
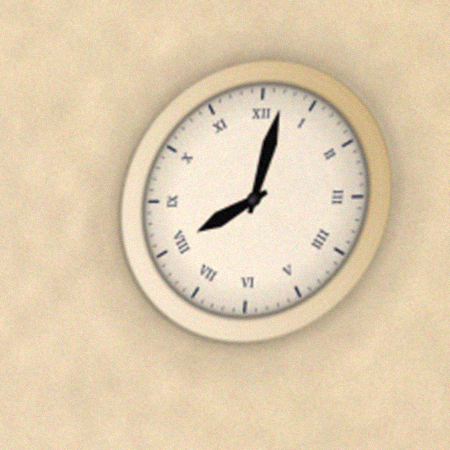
8:02
